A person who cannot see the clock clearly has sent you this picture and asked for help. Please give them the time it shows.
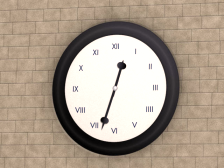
12:33
